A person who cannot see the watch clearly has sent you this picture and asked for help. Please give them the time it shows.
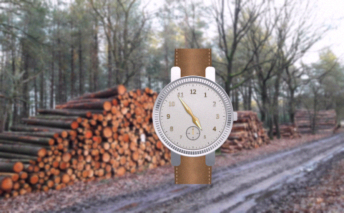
4:54
